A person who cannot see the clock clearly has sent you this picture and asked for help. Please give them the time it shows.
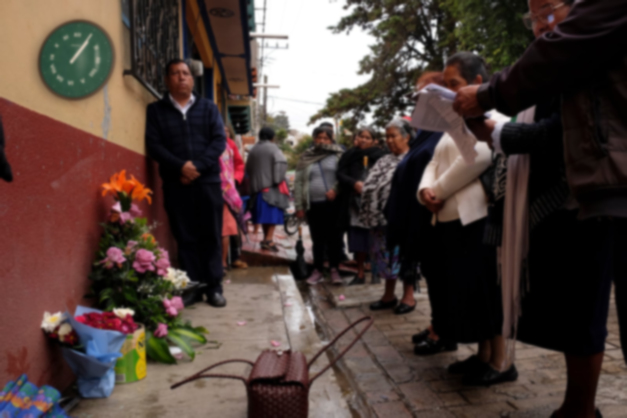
1:05
